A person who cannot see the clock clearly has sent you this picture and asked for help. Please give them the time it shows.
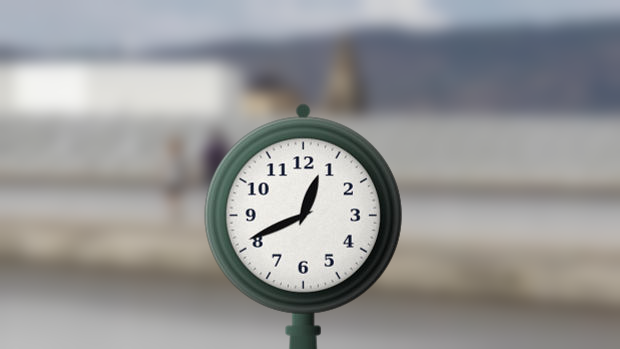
12:41
